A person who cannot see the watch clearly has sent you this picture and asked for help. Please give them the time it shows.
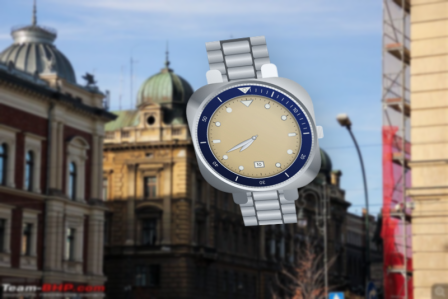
7:41
